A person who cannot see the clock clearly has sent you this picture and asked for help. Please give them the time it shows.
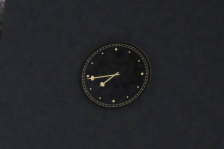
7:44
